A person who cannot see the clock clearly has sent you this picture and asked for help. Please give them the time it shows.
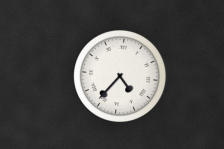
4:36
